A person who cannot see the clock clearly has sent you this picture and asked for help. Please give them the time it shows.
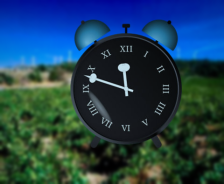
11:48
